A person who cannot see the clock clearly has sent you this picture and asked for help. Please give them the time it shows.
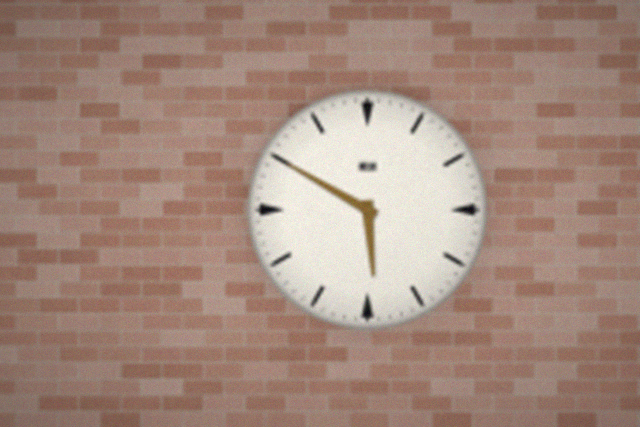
5:50
